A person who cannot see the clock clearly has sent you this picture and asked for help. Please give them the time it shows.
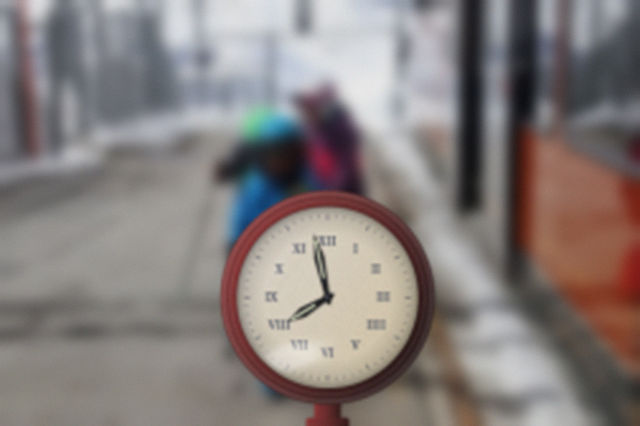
7:58
